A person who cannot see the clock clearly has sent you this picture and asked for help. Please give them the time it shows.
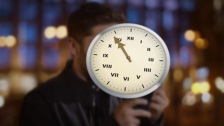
10:54
